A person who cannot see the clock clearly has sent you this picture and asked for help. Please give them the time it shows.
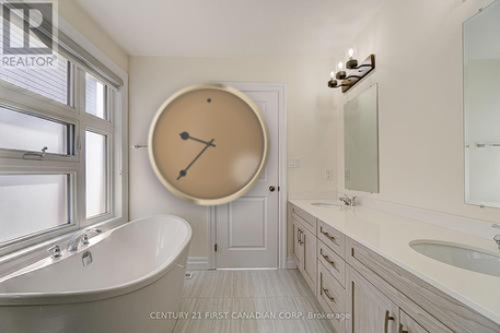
9:37
